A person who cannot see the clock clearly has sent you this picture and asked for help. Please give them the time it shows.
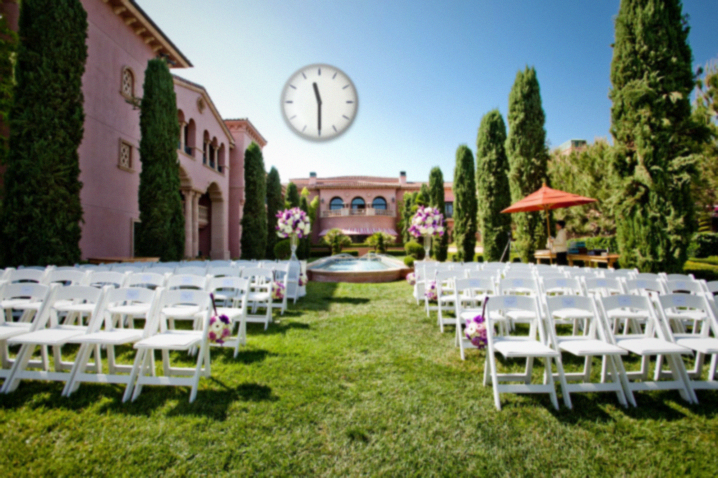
11:30
